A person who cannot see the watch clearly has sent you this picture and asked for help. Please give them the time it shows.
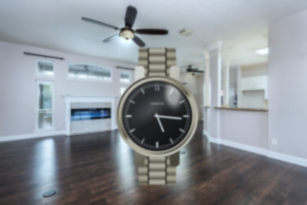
5:16
